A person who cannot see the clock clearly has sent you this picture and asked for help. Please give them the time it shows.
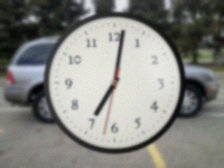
7:01:32
